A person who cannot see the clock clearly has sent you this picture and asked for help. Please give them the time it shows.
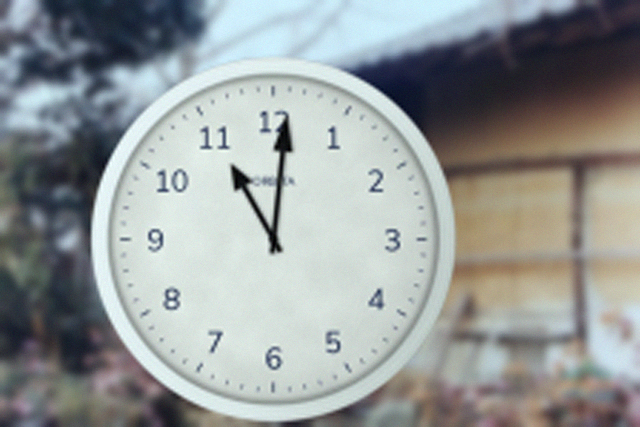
11:01
